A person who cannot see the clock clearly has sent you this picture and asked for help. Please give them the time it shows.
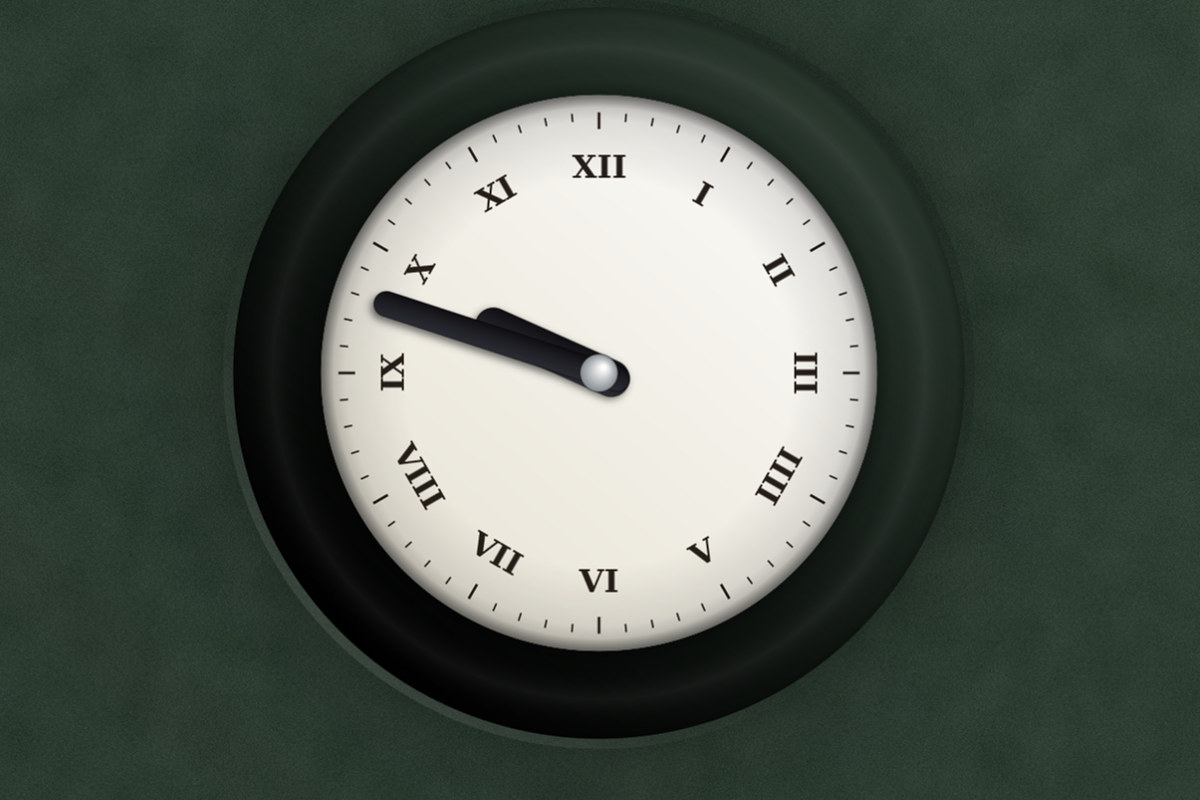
9:48
